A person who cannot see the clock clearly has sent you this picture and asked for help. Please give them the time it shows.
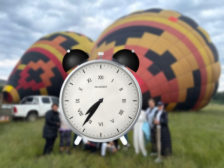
7:36
